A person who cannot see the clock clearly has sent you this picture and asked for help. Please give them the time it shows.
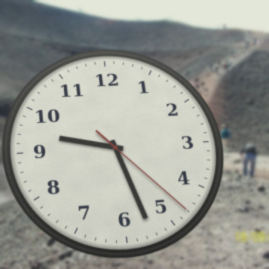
9:27:23
